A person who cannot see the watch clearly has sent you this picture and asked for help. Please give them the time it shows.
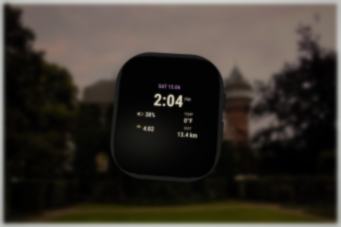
2:04
